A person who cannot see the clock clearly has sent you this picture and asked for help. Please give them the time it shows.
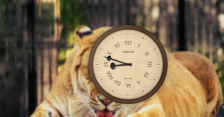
8:48
